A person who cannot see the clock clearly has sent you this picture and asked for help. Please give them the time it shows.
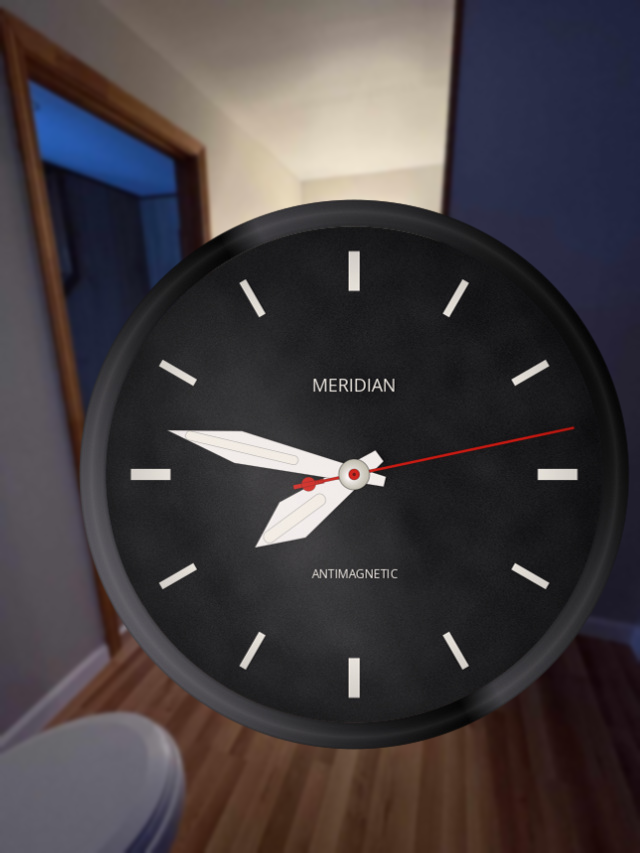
7:47:13
